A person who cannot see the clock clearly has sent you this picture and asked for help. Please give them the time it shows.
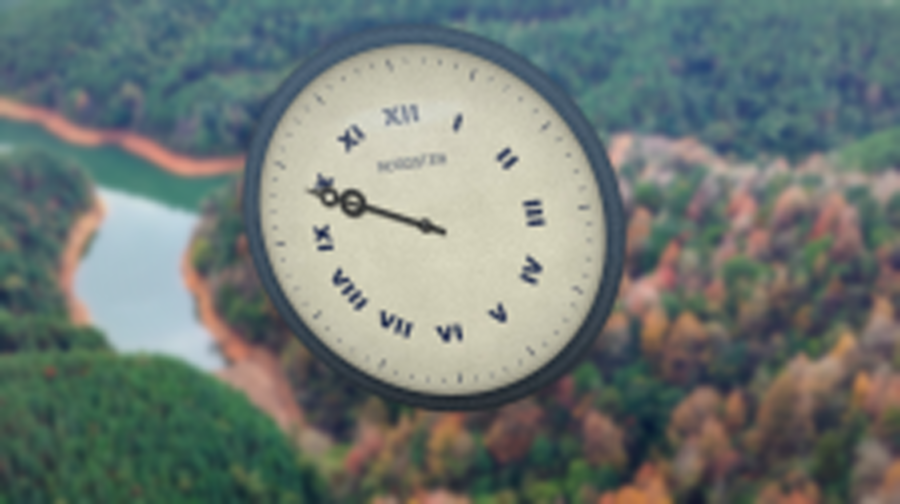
9:49
